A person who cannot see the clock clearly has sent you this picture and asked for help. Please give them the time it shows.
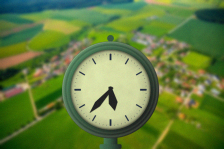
5:37
